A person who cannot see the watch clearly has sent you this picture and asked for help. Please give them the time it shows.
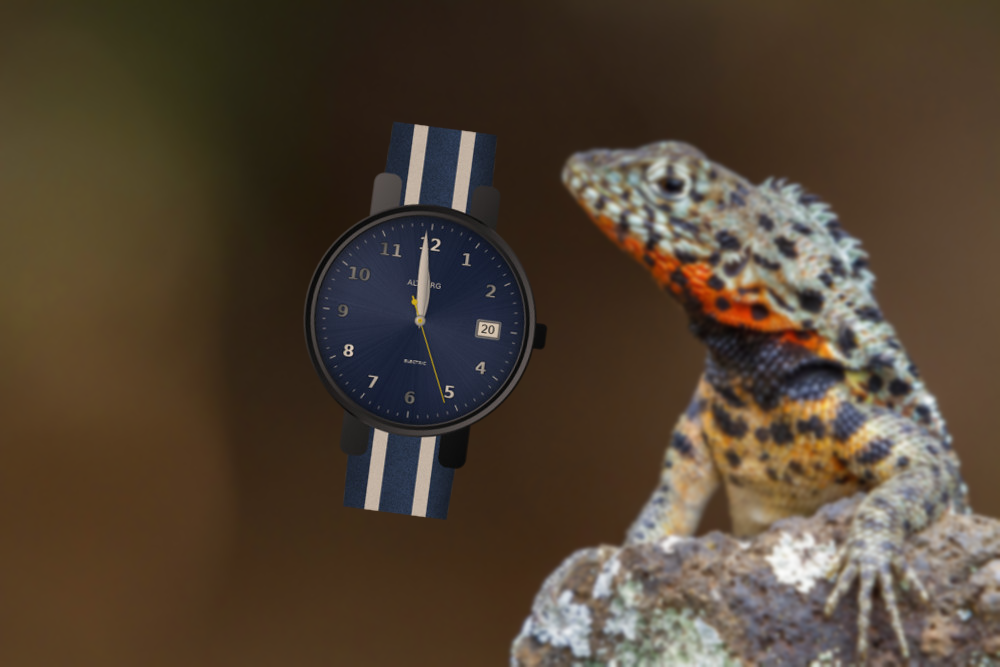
11:59:26
